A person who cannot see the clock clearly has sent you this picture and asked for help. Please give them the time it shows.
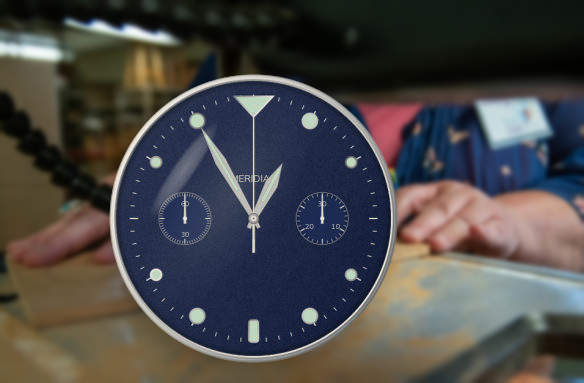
12:55
